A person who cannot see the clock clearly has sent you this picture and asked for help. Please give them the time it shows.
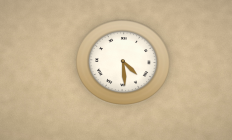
4:29
